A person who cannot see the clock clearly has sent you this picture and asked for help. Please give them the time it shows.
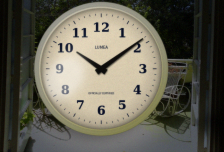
10:09
